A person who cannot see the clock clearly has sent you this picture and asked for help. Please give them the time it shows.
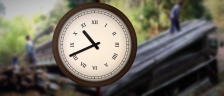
10:41
